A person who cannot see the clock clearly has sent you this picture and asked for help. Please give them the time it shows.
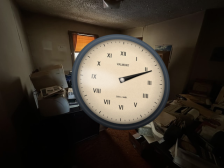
2:11
